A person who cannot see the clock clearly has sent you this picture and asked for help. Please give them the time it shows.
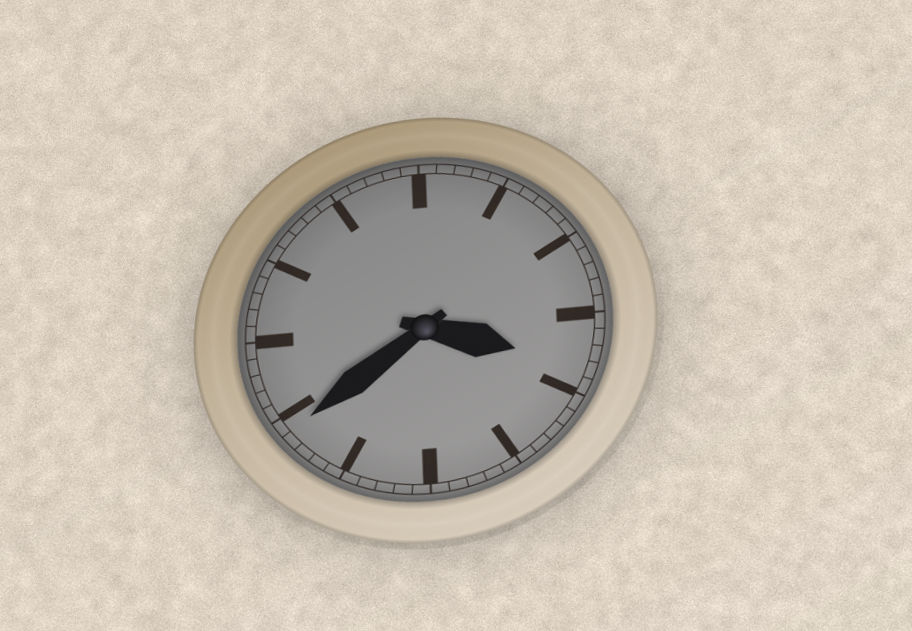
3:39
